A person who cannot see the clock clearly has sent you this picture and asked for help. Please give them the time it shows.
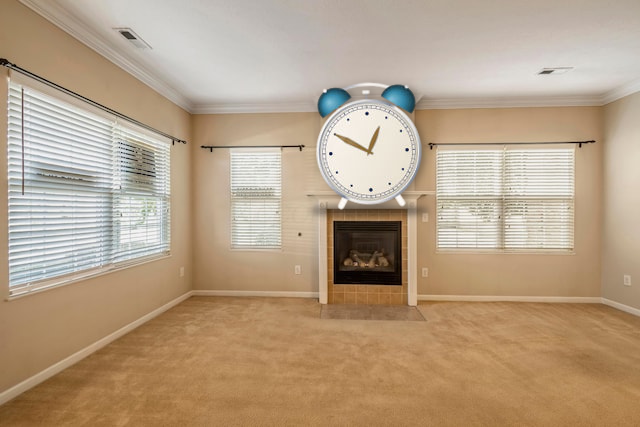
12:50
